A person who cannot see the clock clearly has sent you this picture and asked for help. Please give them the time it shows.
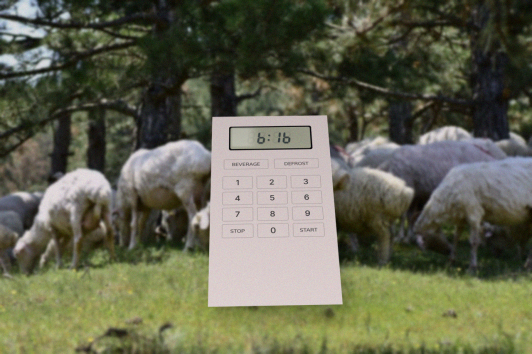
6:16
